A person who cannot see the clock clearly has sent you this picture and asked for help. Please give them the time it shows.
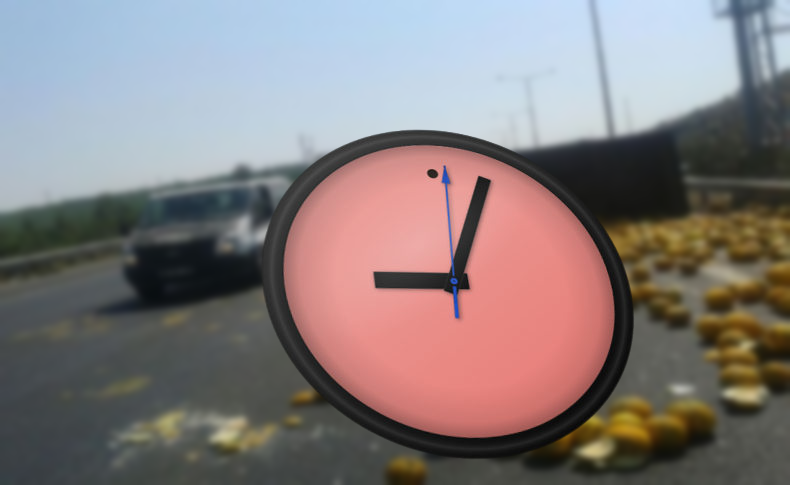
9:04:01
